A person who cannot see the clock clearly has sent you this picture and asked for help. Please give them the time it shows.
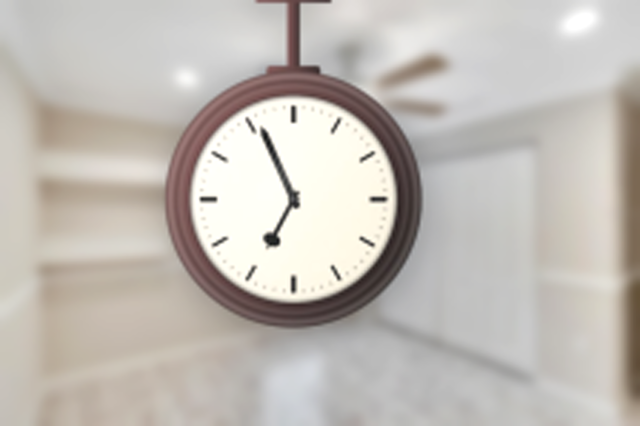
6:56
